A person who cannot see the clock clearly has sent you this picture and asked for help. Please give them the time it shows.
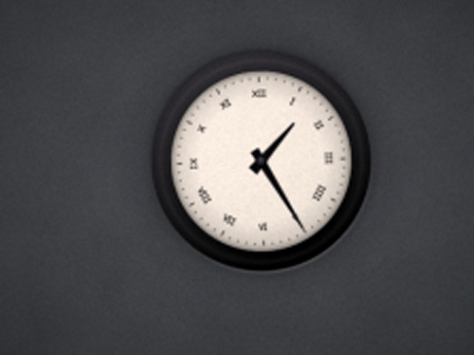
1:25
